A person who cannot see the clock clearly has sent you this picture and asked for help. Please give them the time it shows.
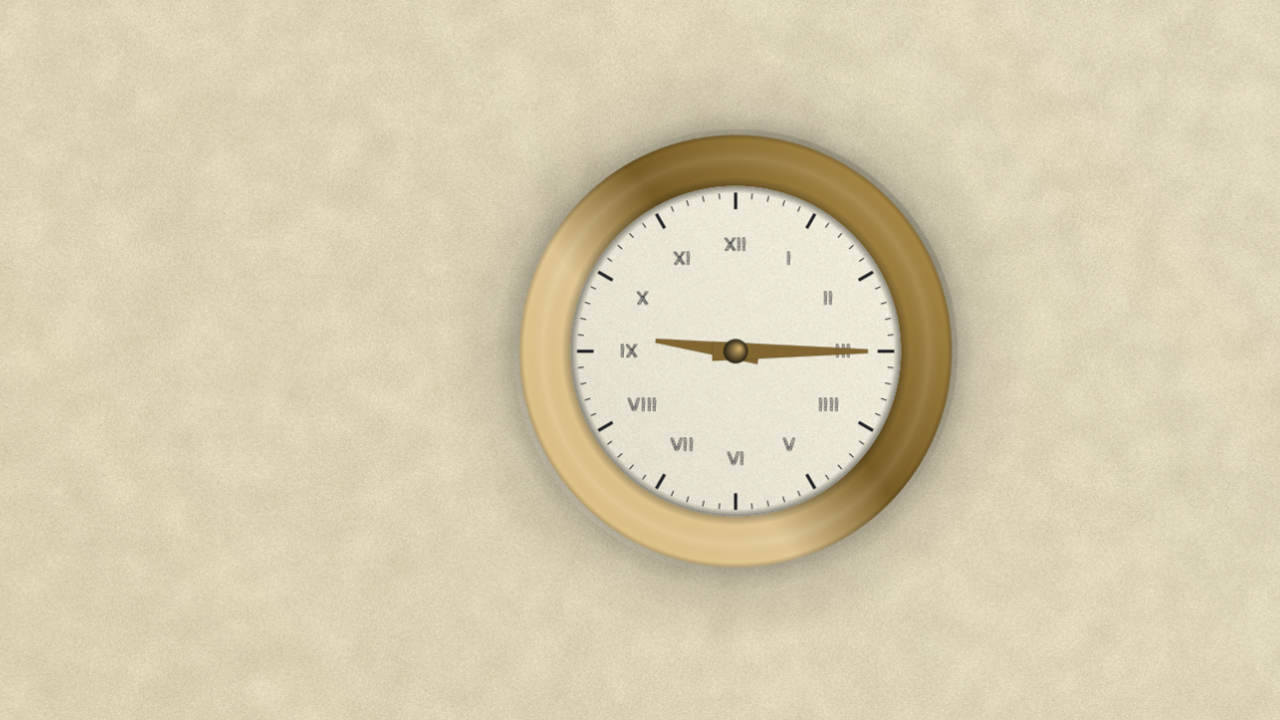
9:15
